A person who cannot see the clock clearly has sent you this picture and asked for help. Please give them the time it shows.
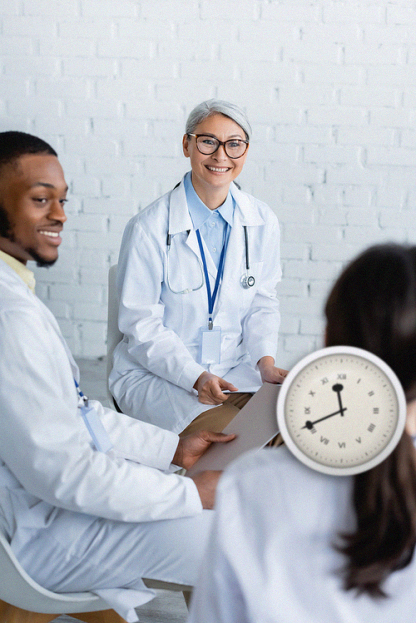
11:41
